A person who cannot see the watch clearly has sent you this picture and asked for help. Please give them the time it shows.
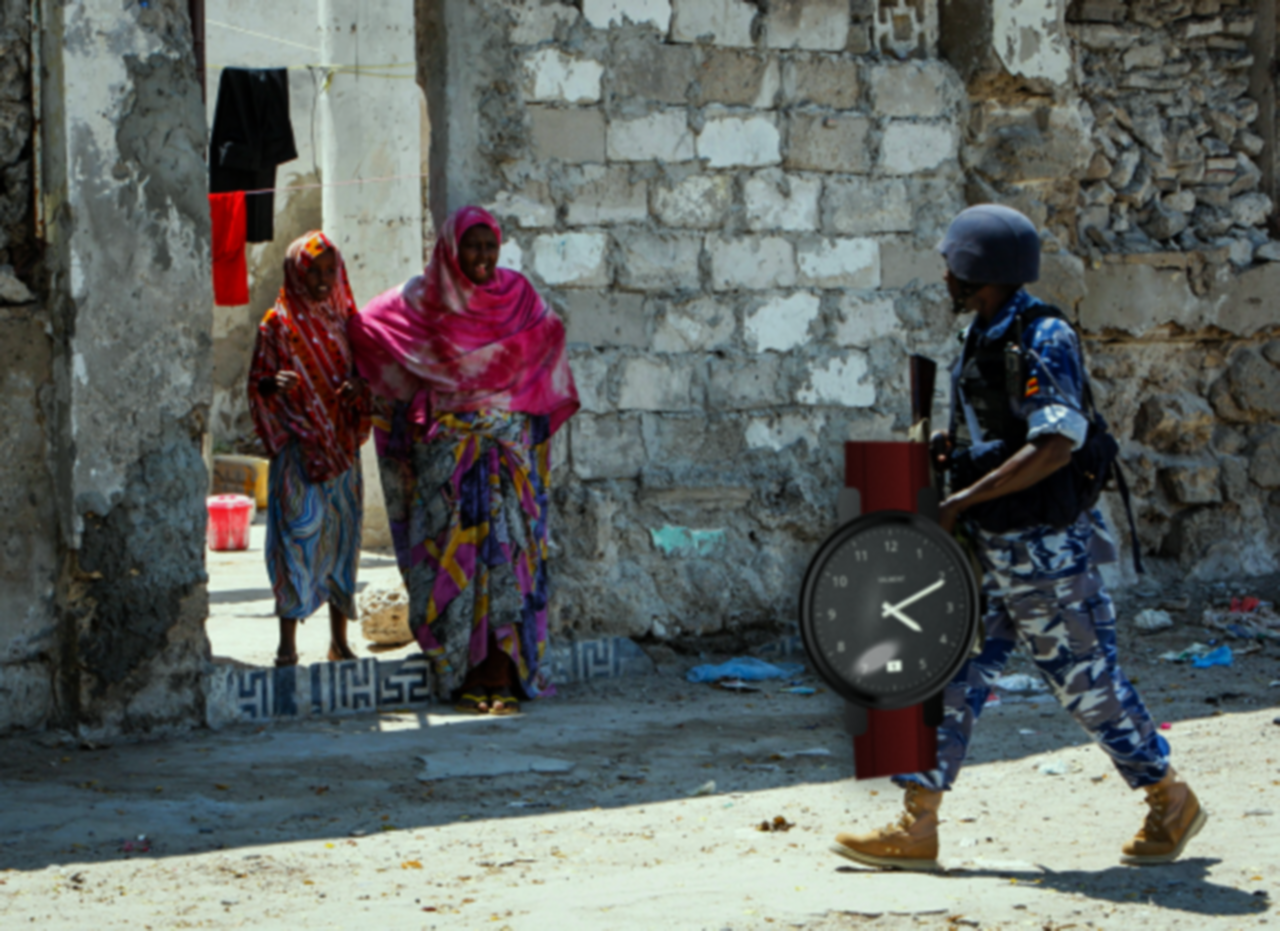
4:11
